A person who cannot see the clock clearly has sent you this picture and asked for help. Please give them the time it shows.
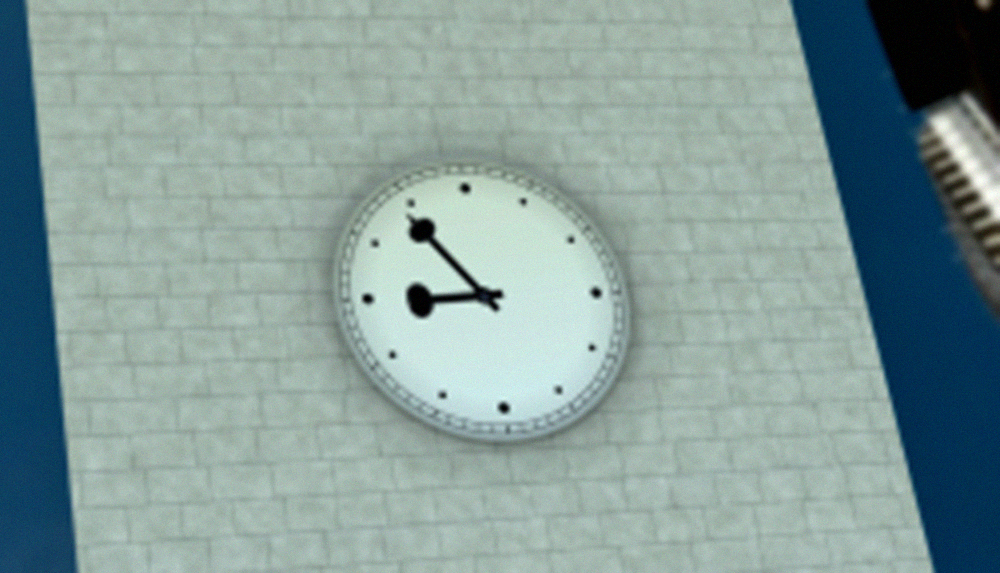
8:54
